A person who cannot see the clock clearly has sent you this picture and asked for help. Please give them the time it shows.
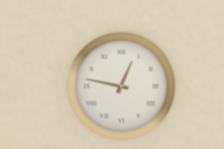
12:47
